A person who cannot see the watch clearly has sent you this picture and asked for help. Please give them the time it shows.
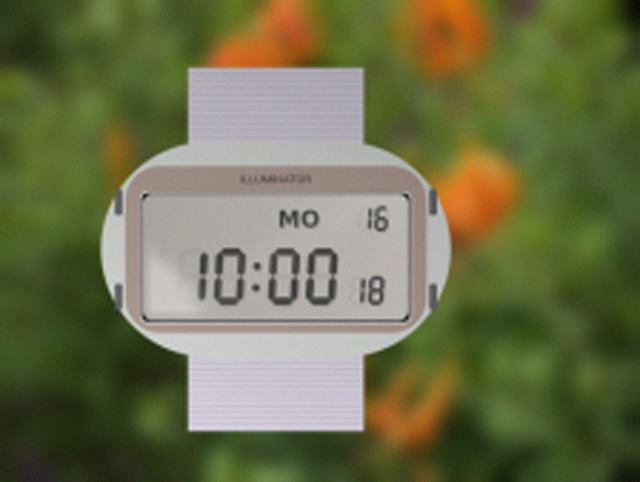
10:00:18
